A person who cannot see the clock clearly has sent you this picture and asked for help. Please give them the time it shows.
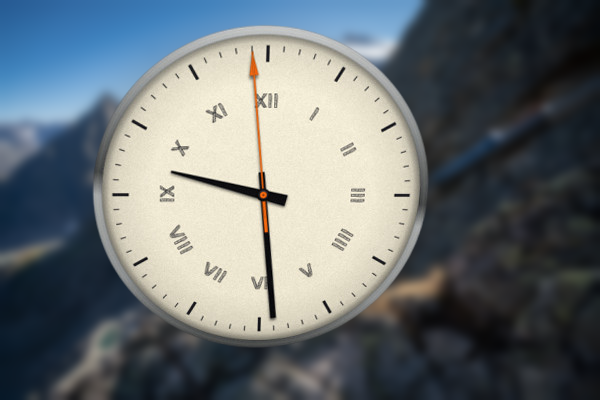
9:28:59
